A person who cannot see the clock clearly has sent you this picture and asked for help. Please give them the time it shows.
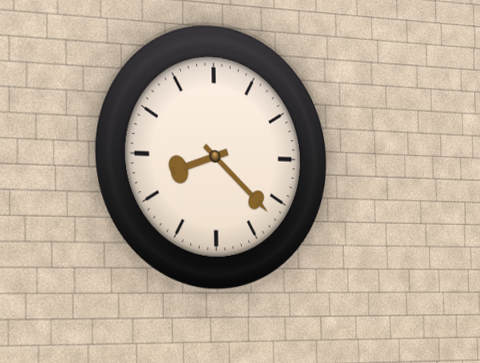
8:22
